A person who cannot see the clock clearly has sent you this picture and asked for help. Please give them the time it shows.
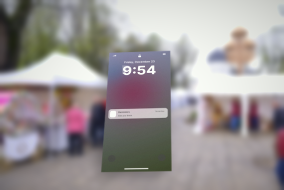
9:54
